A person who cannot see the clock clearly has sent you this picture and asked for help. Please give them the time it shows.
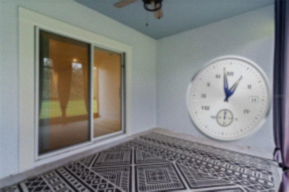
12:58
